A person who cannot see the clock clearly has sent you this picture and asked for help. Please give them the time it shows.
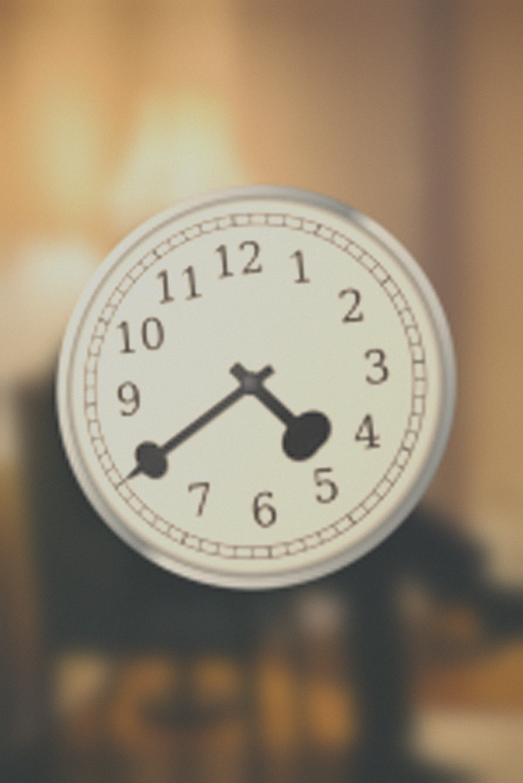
4:40
